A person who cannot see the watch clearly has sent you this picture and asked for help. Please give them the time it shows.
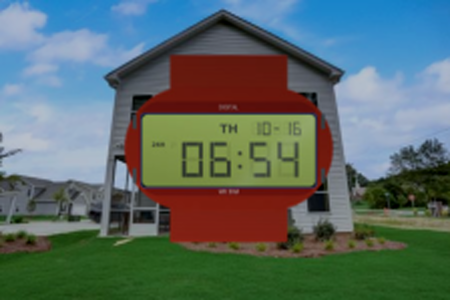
6:54
